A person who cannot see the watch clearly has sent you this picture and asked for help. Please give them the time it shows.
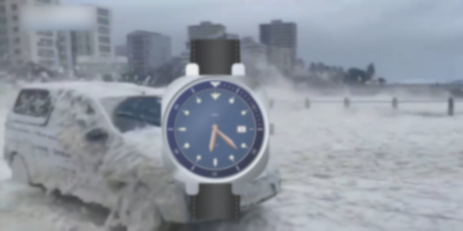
6:22
